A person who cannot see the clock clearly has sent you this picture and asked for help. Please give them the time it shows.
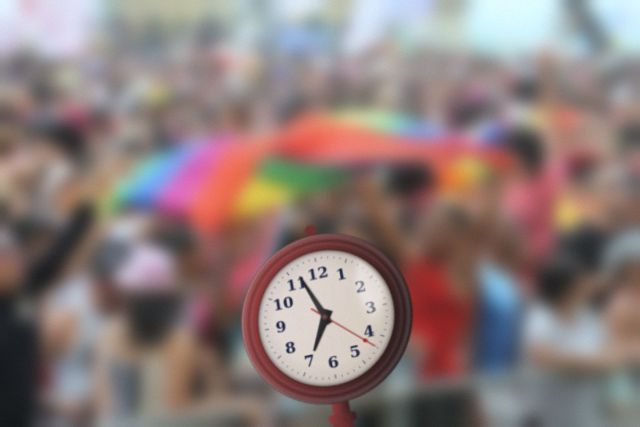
6:56:22
